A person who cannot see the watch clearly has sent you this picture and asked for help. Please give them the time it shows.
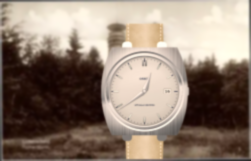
12:39
